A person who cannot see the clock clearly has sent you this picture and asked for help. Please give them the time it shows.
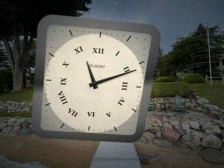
11:11
